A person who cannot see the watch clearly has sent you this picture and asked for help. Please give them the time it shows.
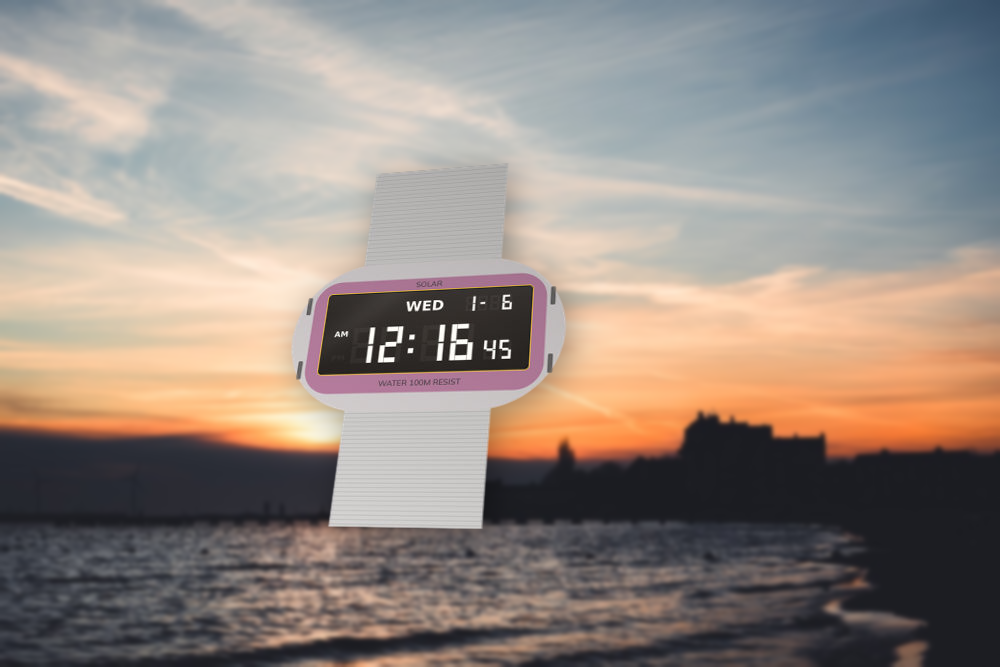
12:16:45
